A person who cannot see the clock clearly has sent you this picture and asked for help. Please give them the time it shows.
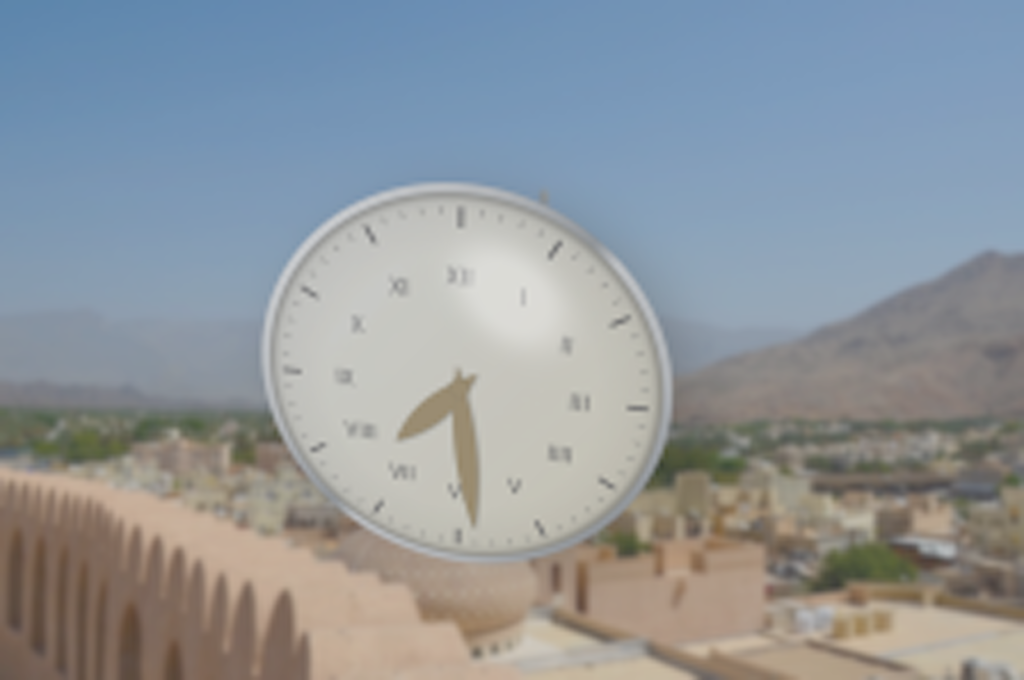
7:29
